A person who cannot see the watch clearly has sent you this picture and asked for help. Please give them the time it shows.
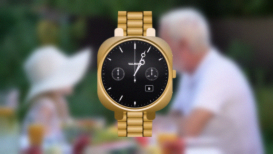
1:04
